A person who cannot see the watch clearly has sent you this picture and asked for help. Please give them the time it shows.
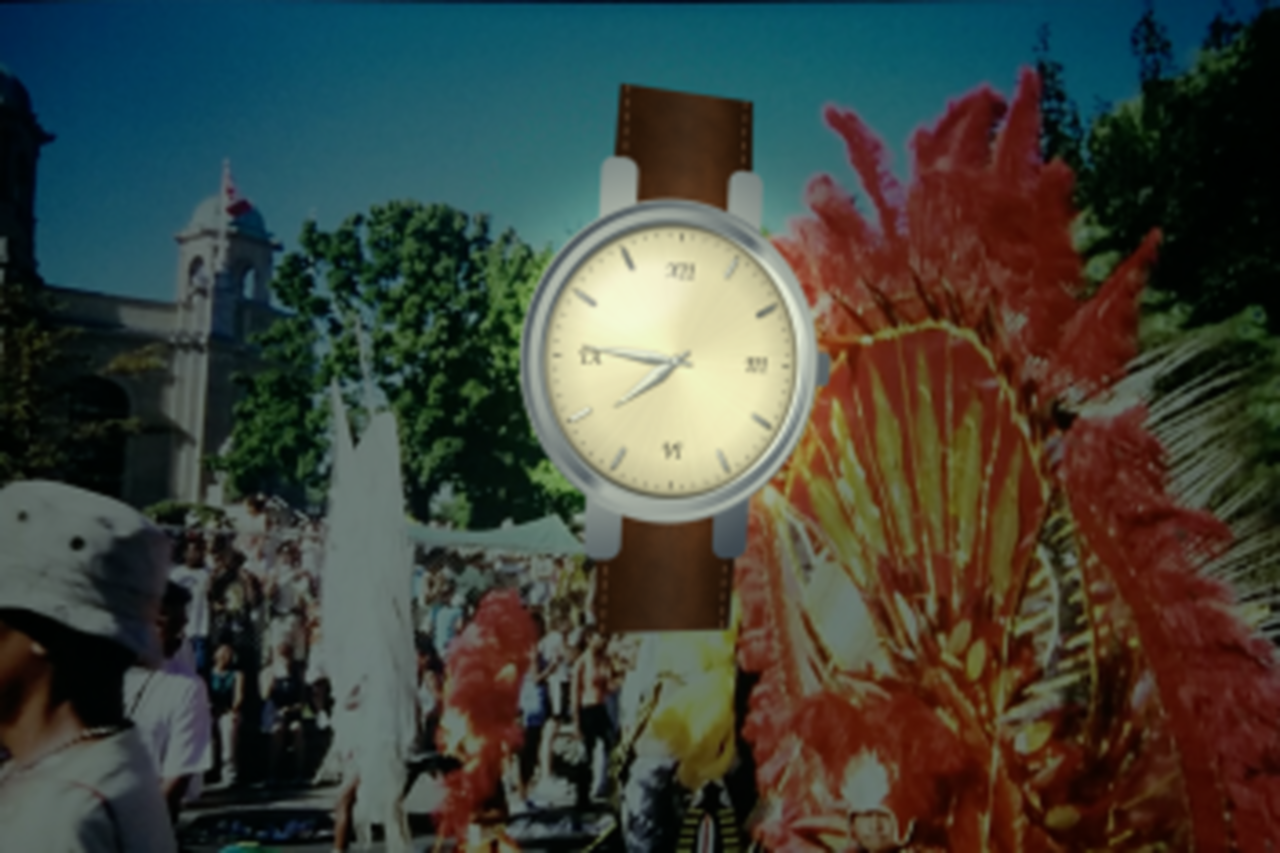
7:46
